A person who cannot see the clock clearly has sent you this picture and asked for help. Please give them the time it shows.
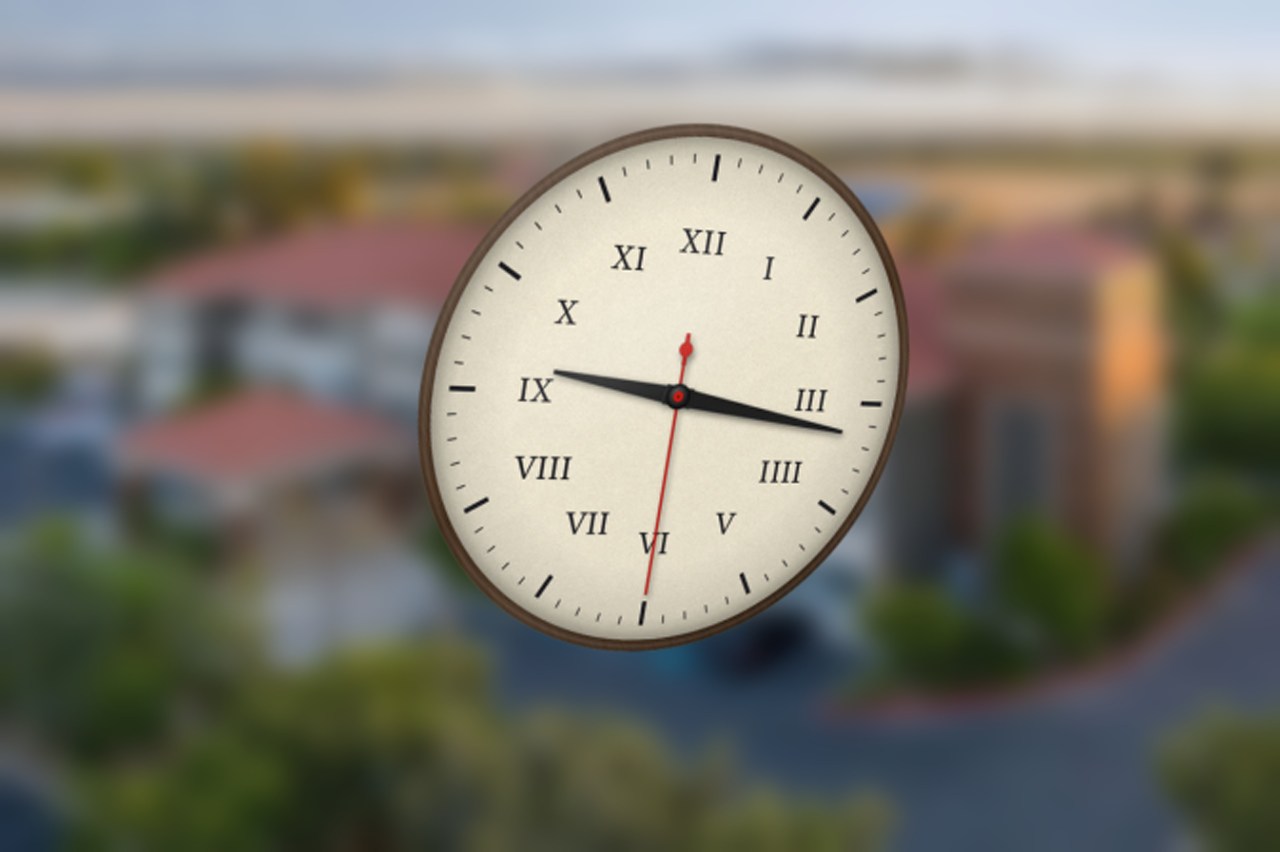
9:16:30
